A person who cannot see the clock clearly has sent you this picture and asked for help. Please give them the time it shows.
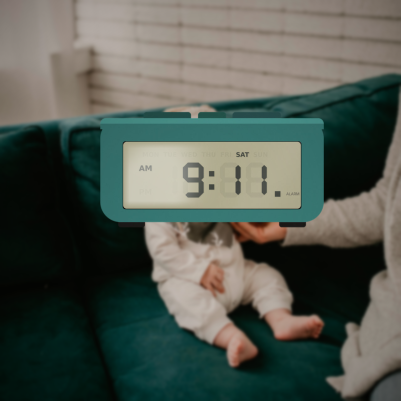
9:11
